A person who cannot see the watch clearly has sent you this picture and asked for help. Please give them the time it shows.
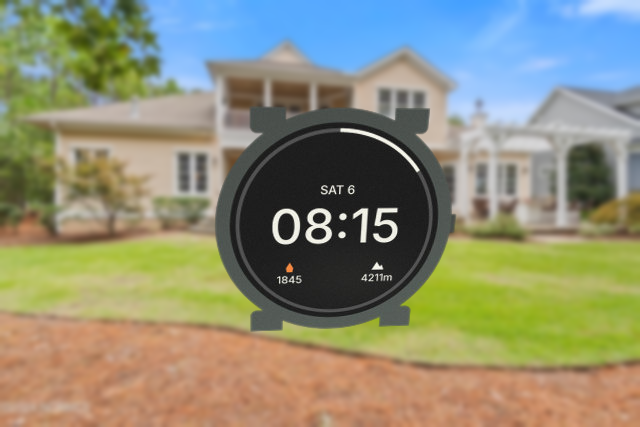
8:15
